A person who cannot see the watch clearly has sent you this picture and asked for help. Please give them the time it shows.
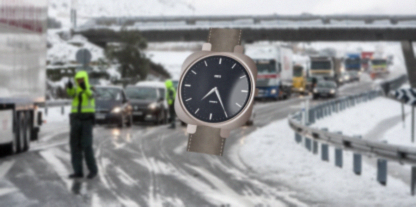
7:25
